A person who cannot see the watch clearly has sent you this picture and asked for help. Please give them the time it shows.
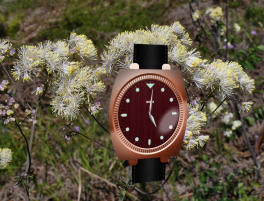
5:01
